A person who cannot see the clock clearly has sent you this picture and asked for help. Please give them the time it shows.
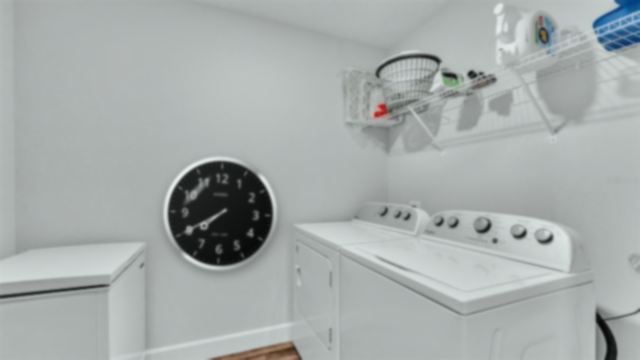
7:40
